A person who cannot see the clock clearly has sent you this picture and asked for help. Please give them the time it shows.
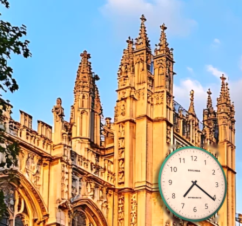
7:21
